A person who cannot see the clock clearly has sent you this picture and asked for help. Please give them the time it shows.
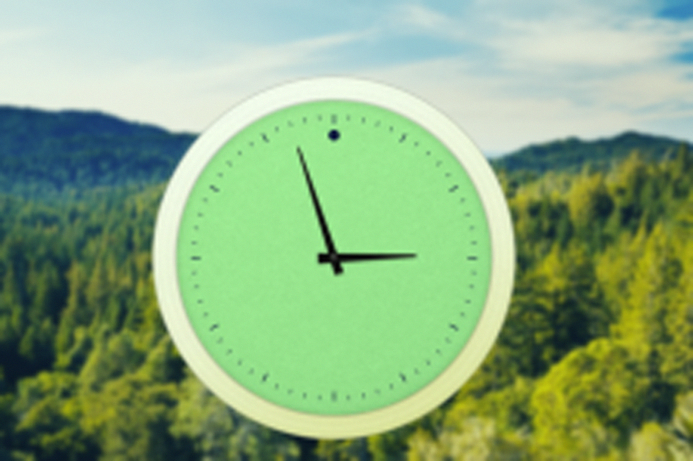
2:57
